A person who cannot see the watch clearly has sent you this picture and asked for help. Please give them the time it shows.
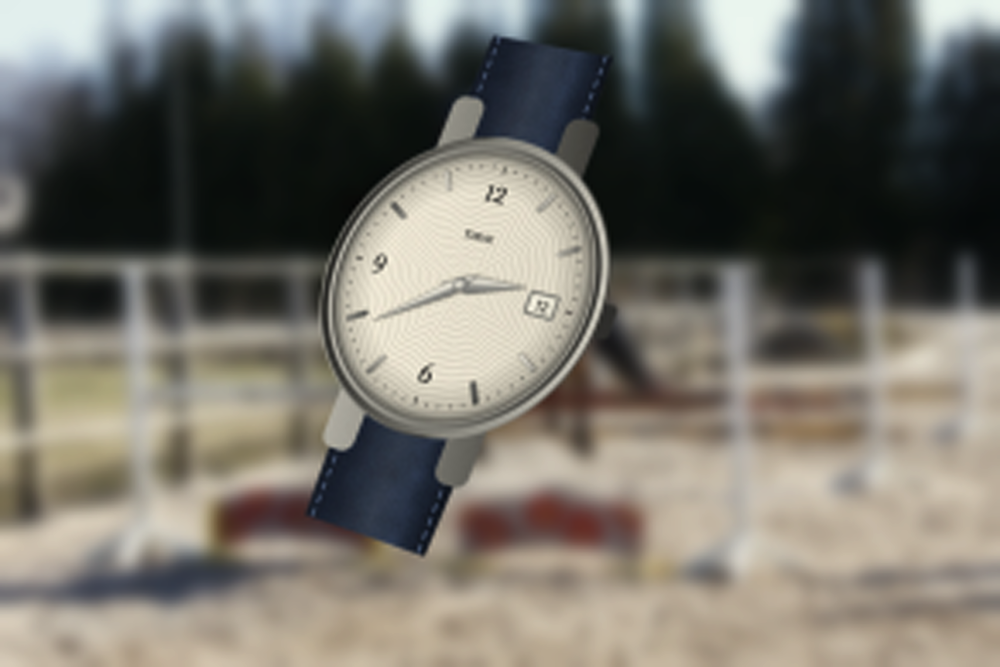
2:39
